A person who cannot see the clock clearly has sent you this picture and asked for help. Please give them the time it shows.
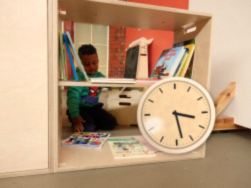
3:28
